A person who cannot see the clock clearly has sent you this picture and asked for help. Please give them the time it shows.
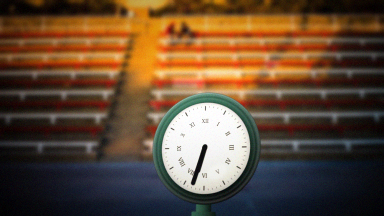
6:33
